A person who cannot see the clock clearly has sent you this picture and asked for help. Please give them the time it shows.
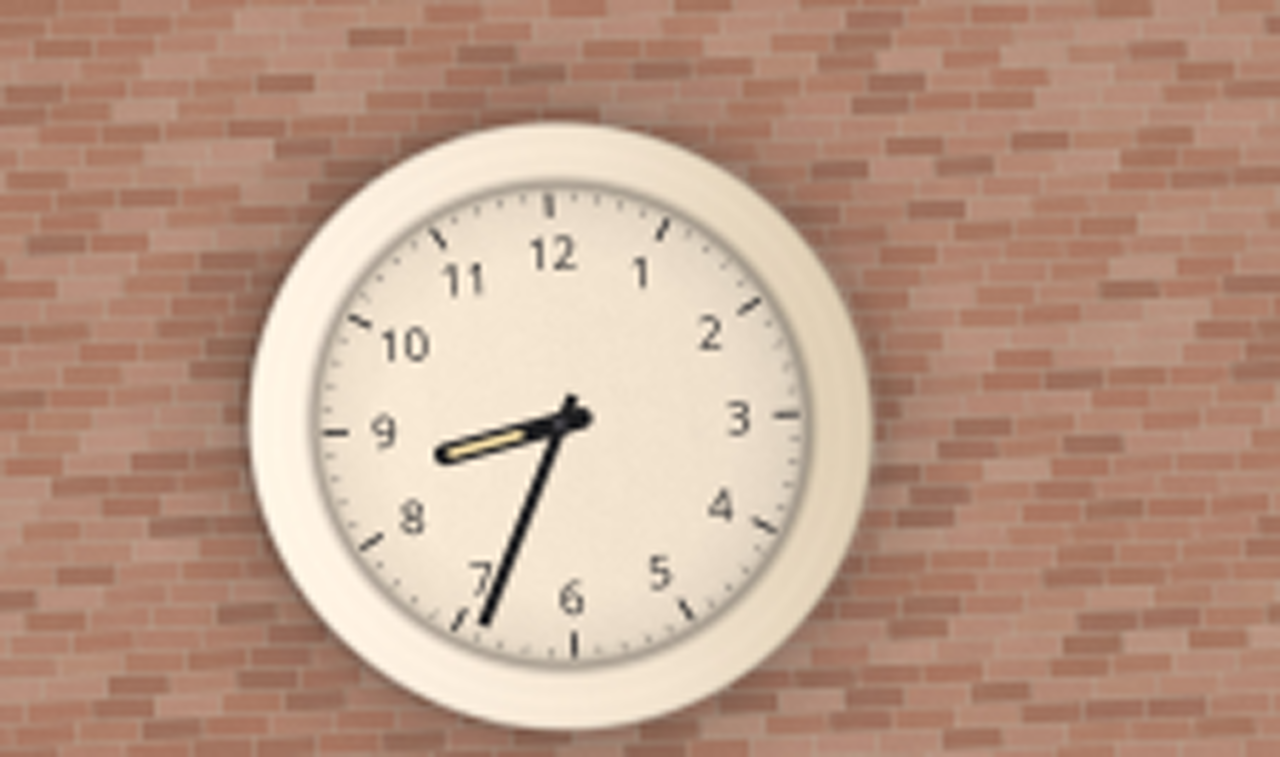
8:34
